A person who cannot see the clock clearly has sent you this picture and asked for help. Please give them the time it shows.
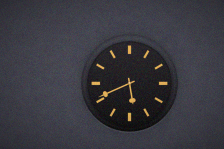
5:41
